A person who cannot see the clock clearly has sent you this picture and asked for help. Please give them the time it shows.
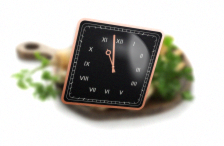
10:58
